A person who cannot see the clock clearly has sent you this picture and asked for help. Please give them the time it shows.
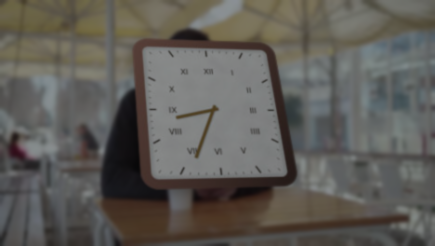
8:34
